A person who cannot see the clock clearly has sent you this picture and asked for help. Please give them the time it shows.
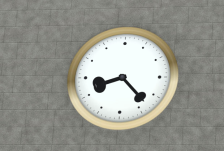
8:23
